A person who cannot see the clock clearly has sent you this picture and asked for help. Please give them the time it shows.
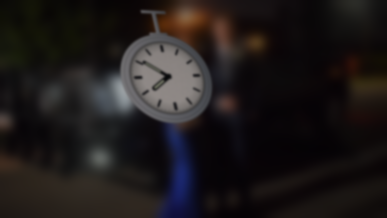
7:51
